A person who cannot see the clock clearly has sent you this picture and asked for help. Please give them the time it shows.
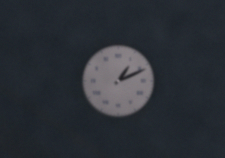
1:11
